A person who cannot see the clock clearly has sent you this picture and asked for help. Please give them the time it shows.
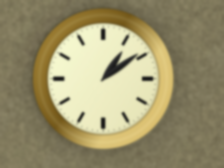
1:09
